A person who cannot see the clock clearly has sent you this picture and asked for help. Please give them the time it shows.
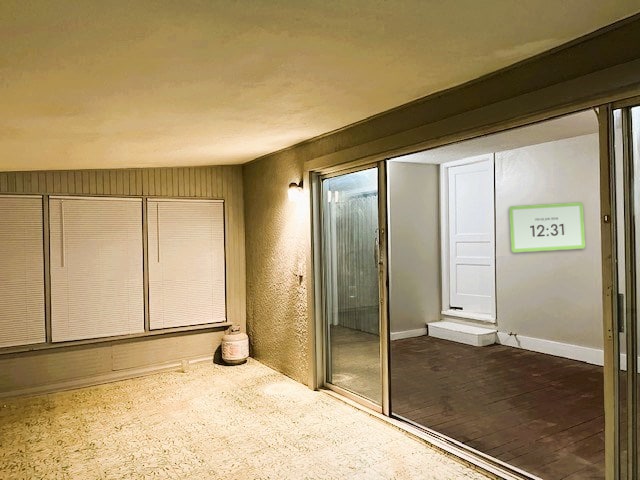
12:31
